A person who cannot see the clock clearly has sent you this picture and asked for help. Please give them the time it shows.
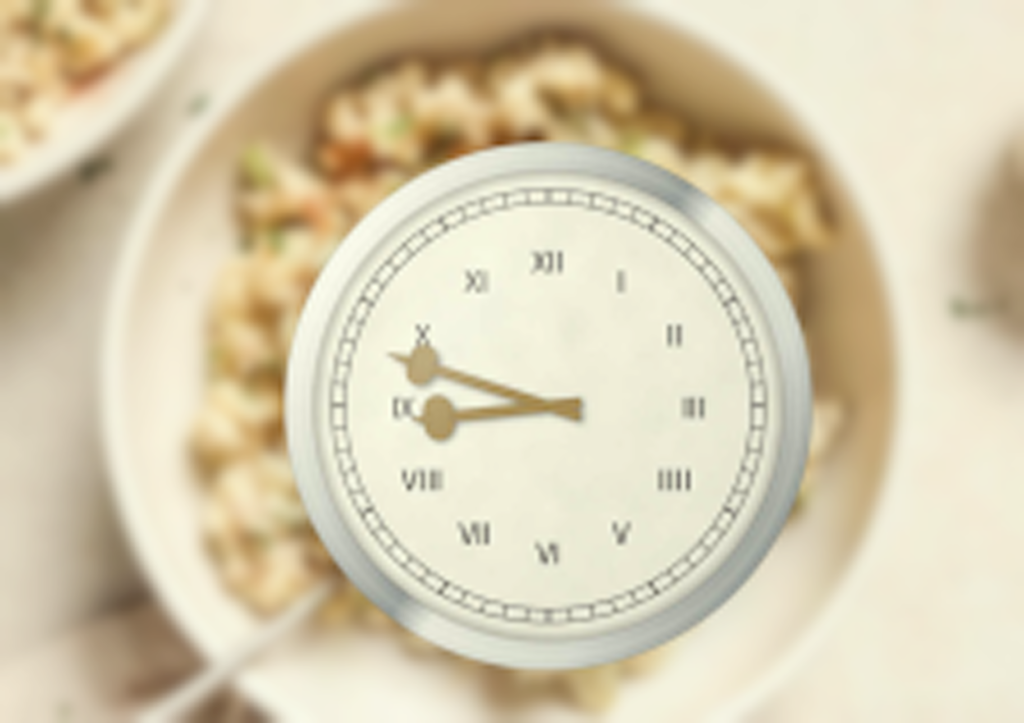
8:48
